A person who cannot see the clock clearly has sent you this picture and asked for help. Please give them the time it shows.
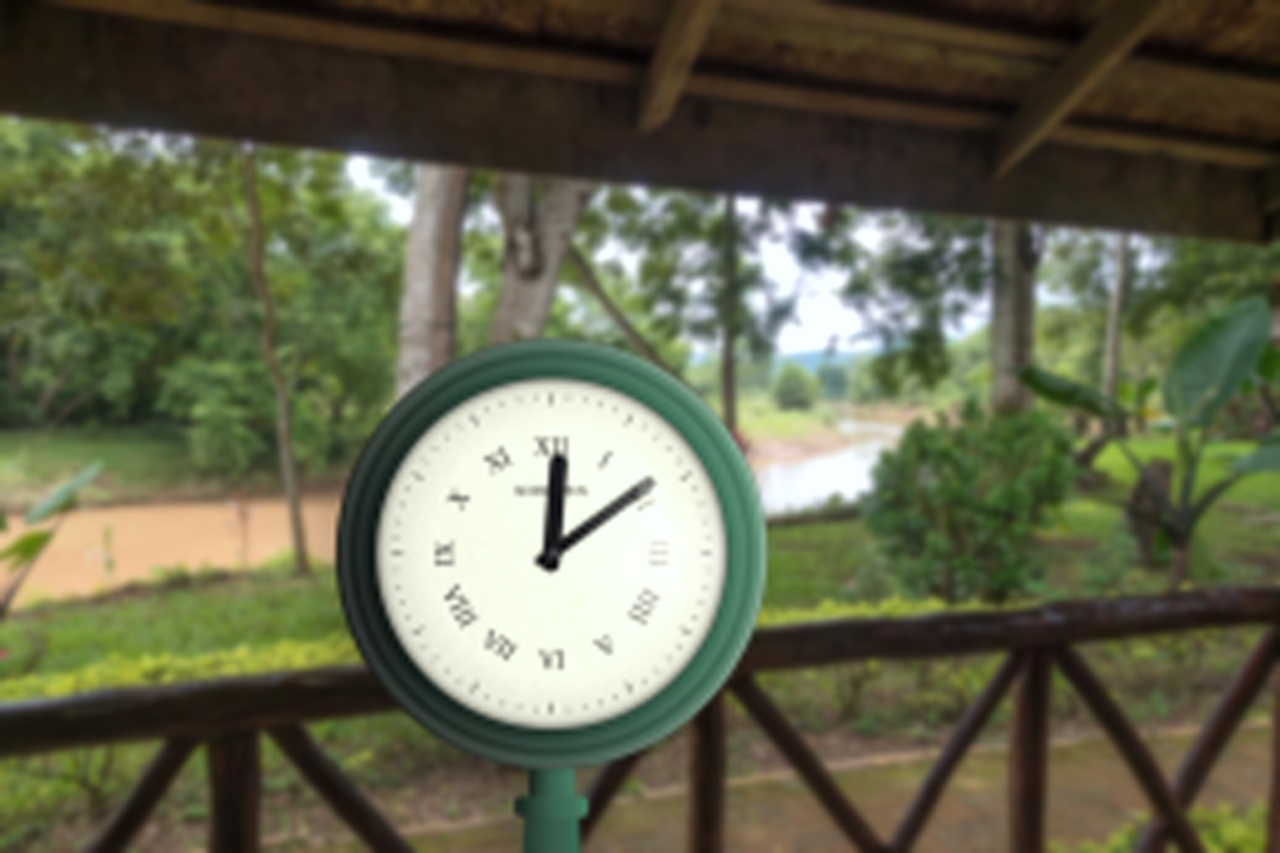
12:09
